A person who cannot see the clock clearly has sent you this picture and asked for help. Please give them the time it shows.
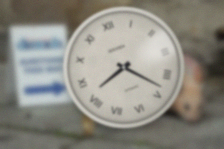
8:23
